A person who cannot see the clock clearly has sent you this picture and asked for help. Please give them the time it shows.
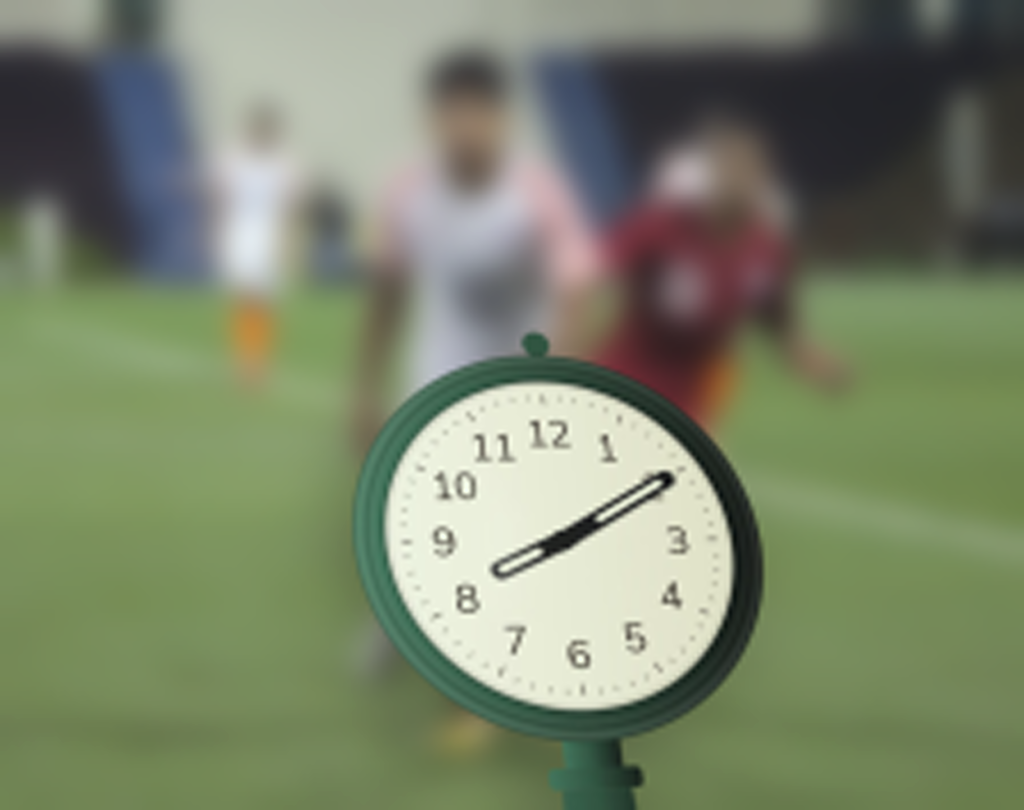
8:10
